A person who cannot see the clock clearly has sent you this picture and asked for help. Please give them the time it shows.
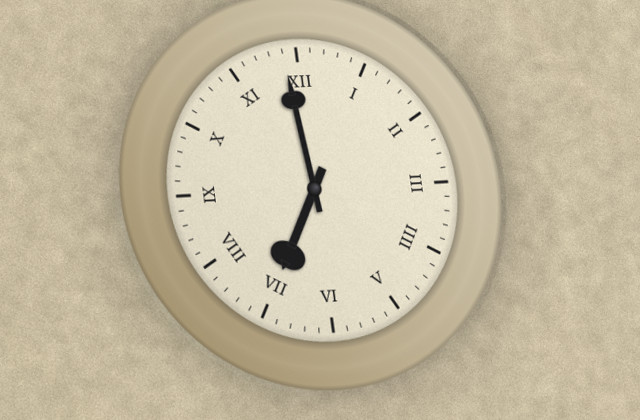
6:59
